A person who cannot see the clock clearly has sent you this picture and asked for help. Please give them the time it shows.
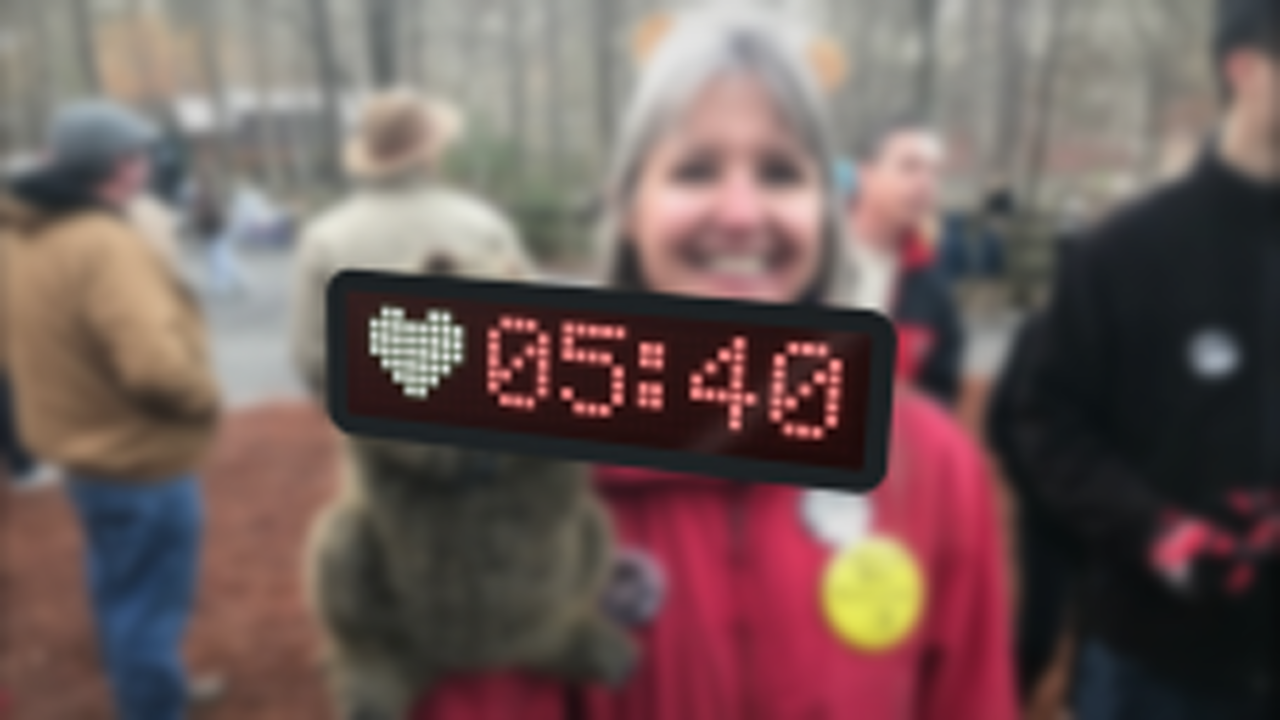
5:40
